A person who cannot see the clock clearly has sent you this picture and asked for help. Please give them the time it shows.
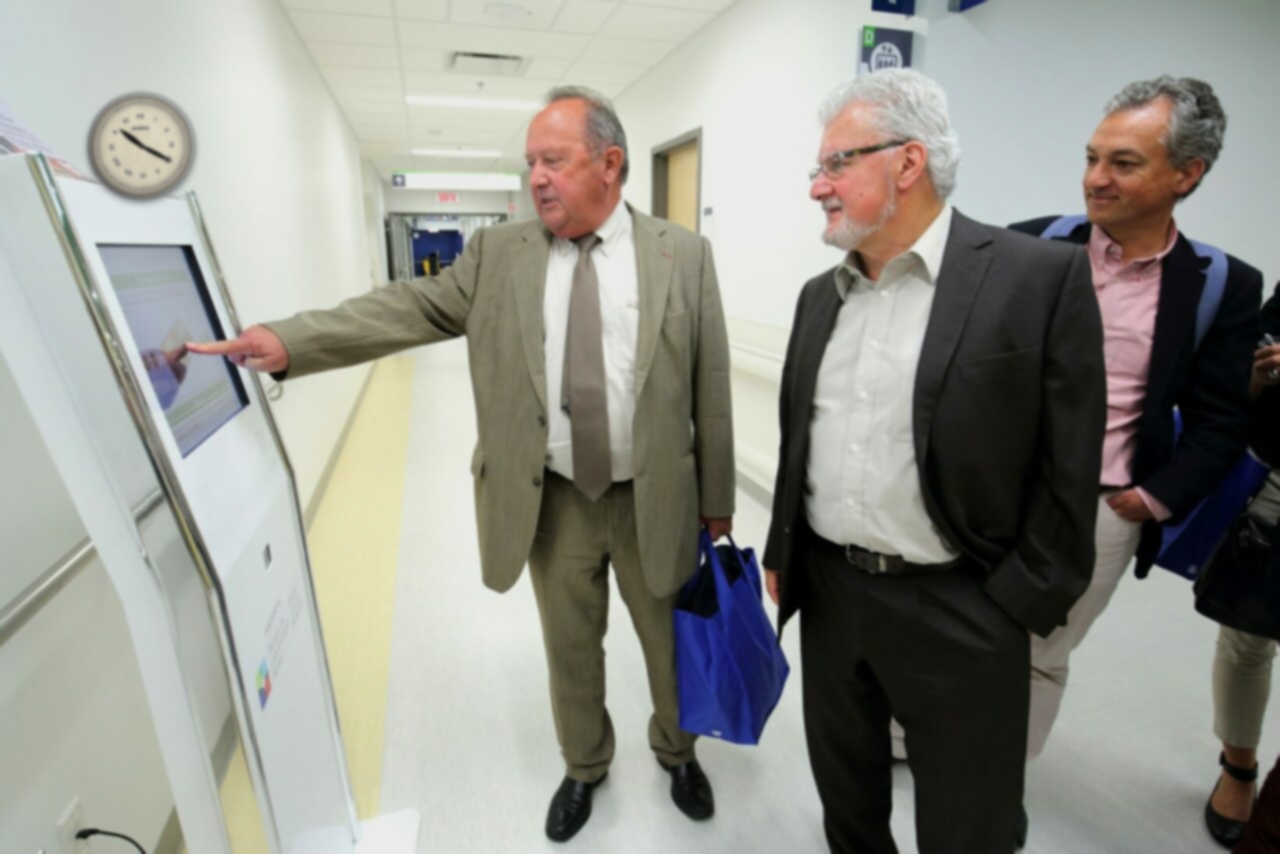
10:20
